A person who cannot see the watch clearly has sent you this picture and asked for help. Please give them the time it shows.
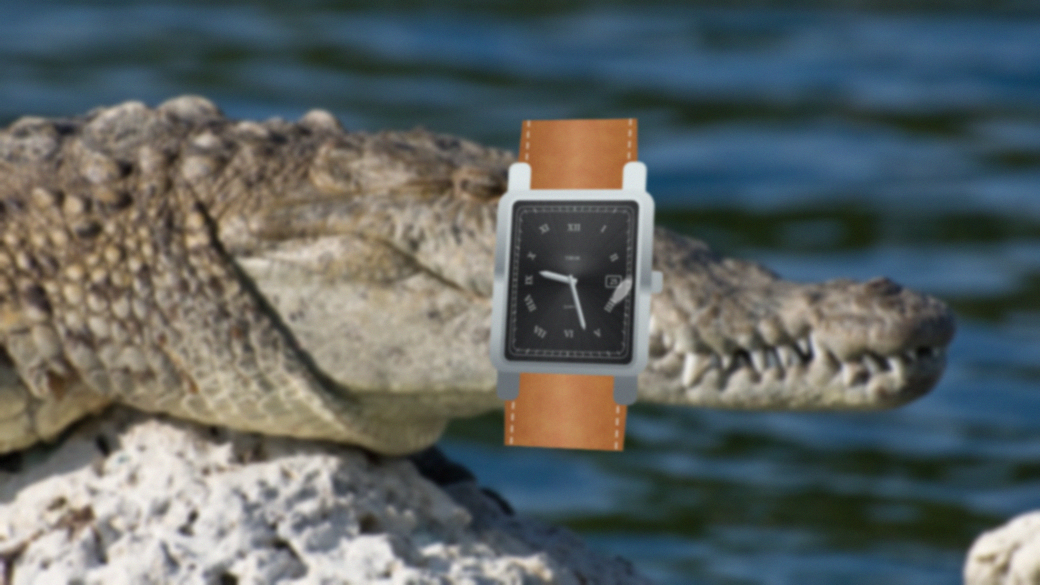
9:27
